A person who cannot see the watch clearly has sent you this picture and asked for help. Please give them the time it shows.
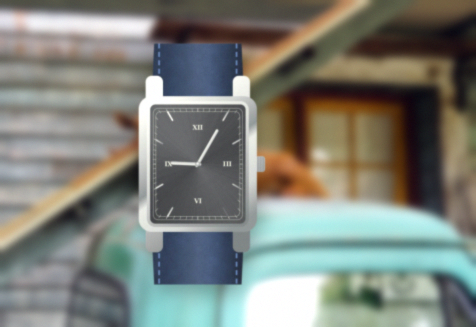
9:05
